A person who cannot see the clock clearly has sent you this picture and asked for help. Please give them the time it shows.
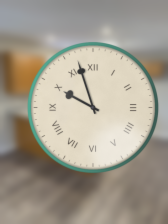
9:57
